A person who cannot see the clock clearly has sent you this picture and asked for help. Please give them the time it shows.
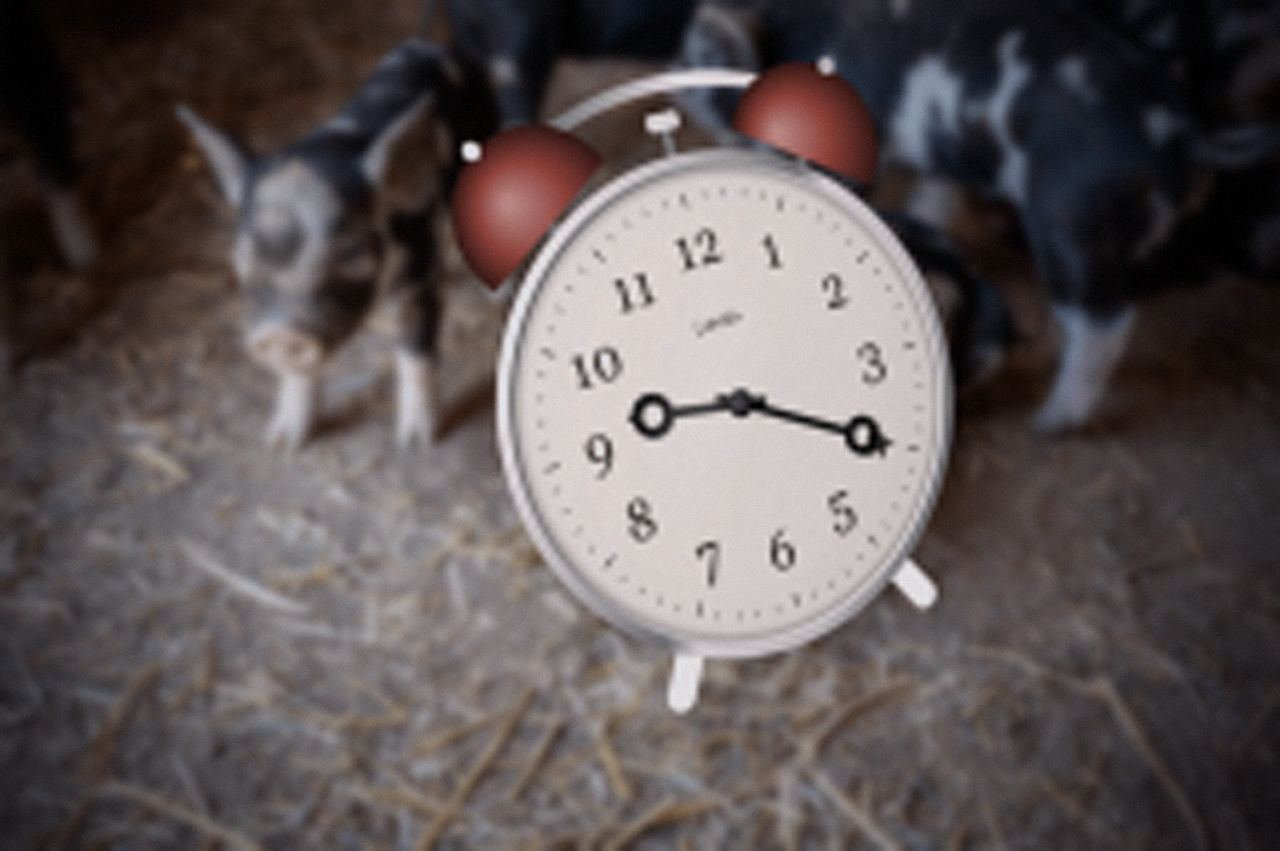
9:20
